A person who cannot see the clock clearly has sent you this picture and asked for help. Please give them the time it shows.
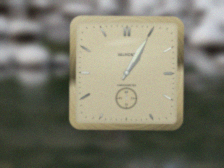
1:05
